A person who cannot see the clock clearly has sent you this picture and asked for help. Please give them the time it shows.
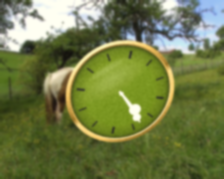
4:23
